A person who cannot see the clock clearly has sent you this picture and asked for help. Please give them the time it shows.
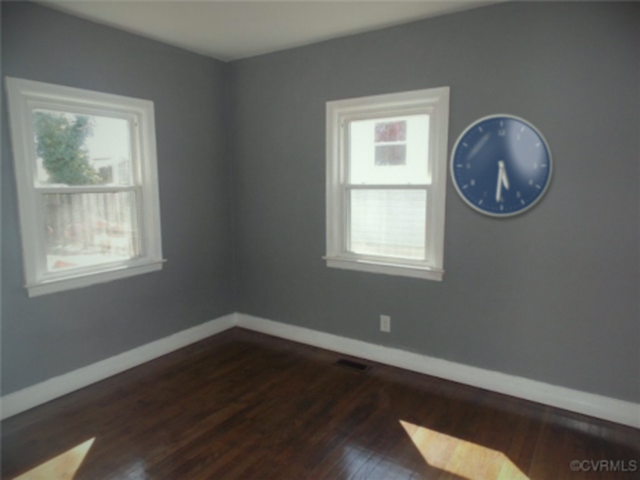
5:31
